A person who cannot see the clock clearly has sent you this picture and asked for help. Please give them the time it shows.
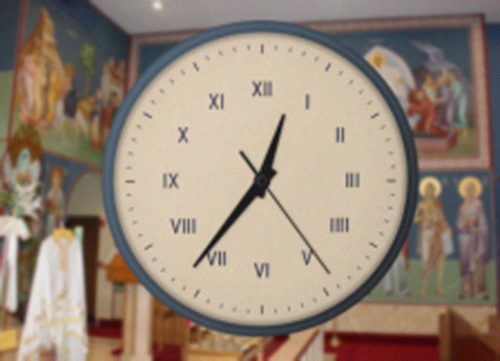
12:36:24
